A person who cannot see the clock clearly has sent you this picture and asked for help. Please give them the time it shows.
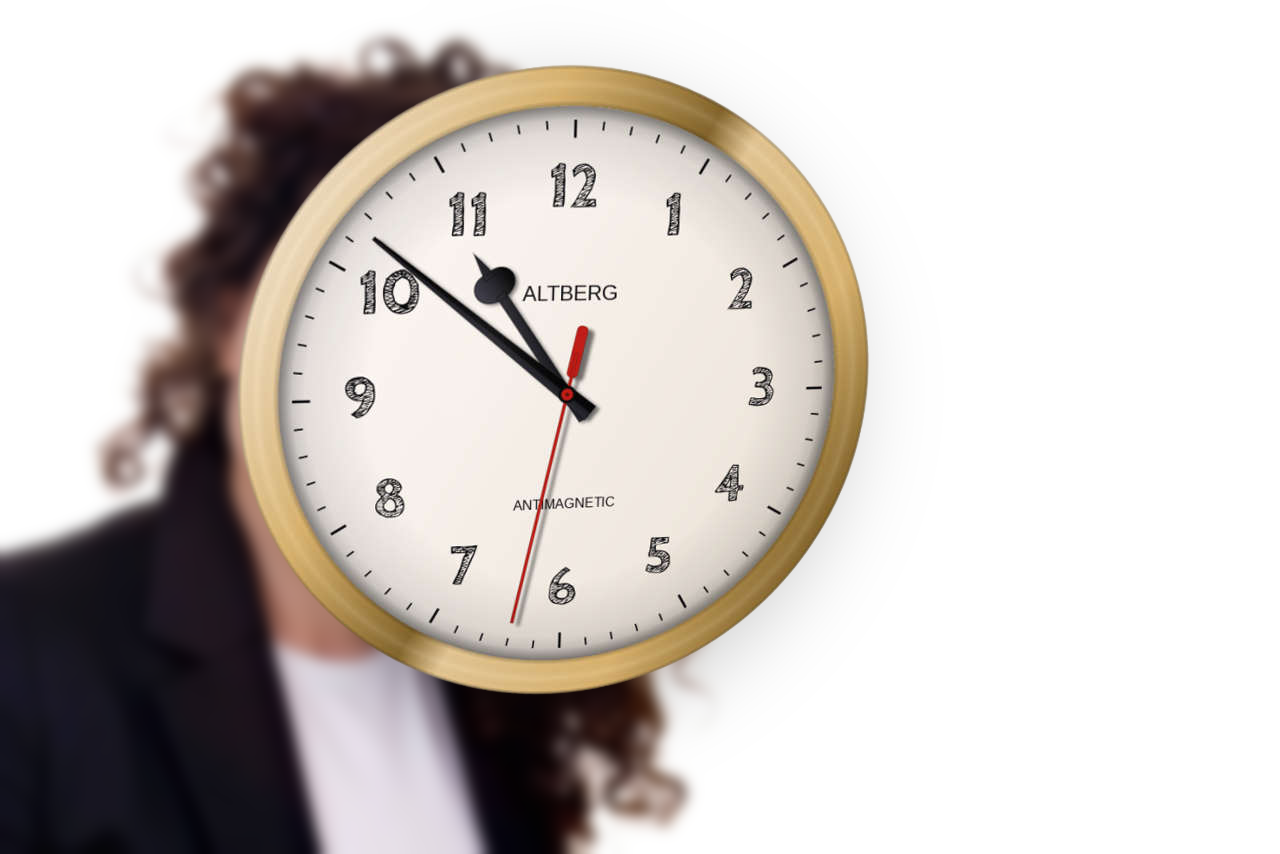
10:51:32
